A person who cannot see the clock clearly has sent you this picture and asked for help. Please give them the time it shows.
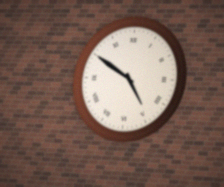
4:50
